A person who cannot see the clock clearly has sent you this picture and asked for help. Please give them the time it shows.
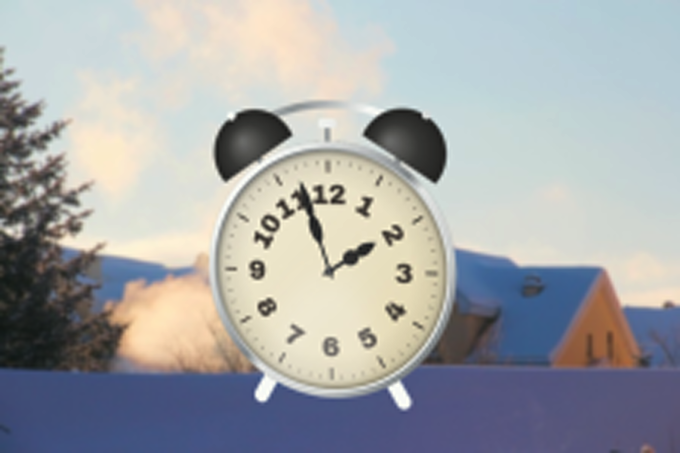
1:57
